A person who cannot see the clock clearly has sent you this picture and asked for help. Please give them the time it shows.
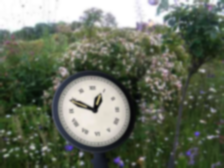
12:49
